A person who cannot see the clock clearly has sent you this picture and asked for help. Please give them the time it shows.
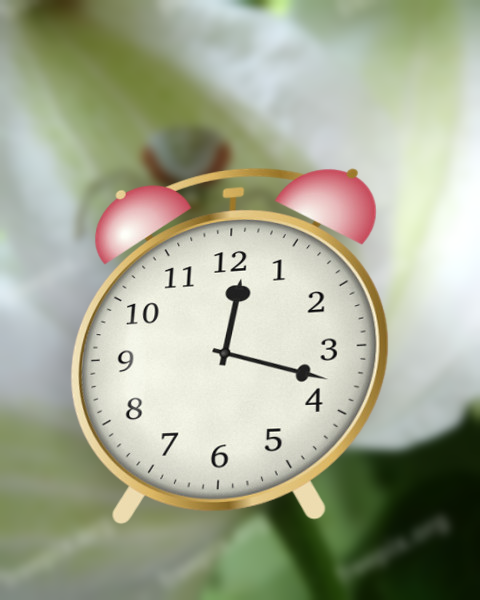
12:18
